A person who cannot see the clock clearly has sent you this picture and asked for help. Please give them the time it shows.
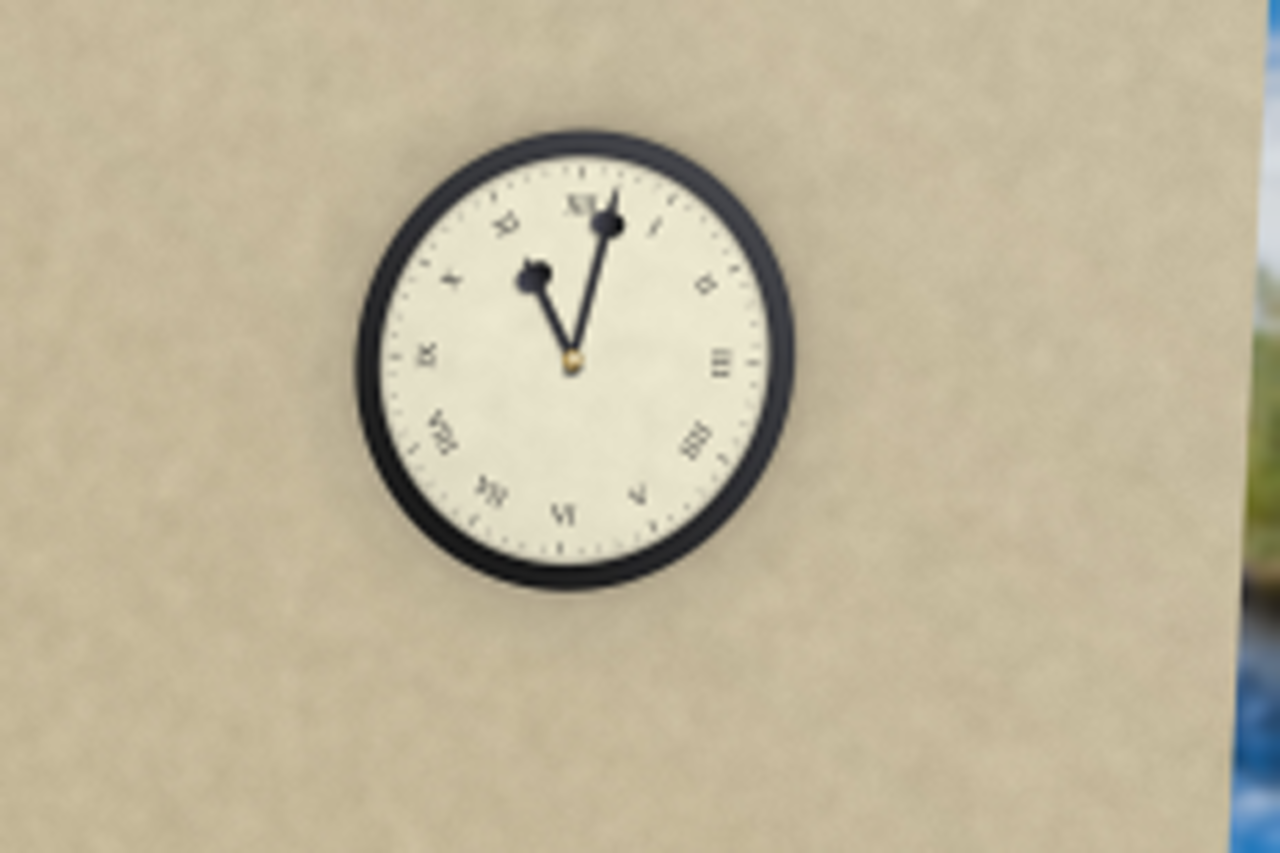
11:02
